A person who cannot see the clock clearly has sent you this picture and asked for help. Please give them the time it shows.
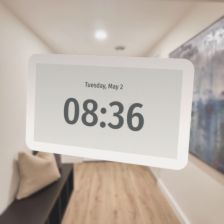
8:36
